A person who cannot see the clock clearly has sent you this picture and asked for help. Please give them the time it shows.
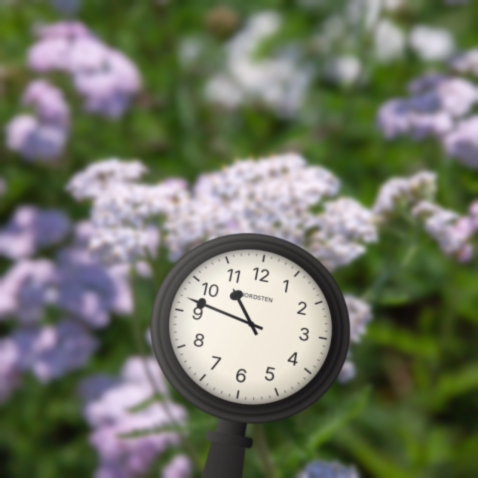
10:47
